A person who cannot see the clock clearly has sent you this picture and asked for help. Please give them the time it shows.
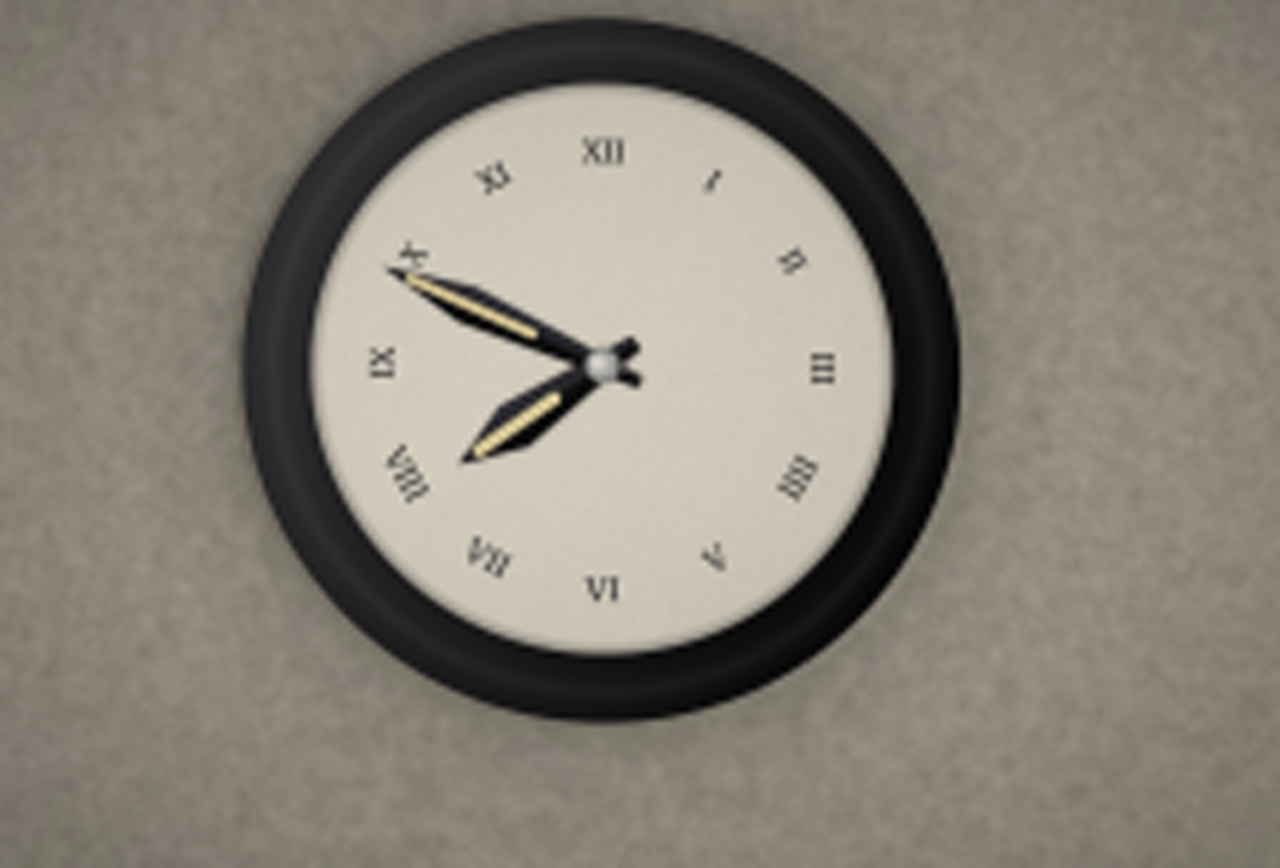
7:49
